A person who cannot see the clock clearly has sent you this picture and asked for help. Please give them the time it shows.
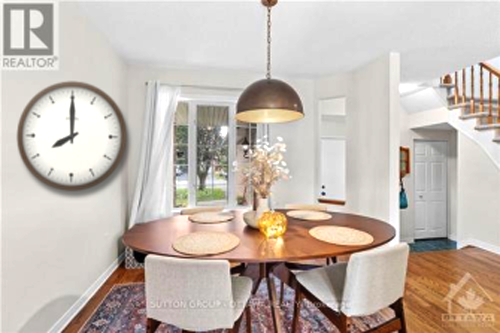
8:00
